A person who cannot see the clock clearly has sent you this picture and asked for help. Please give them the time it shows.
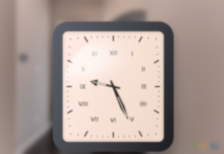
9:26
